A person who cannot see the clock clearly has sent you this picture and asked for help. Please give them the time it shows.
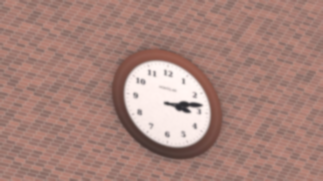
3:13
